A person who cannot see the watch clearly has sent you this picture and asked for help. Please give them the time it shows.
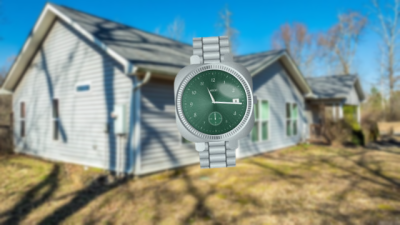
11:16
